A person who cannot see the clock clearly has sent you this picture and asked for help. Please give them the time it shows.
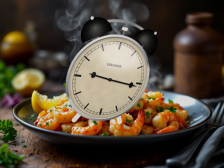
9:16
